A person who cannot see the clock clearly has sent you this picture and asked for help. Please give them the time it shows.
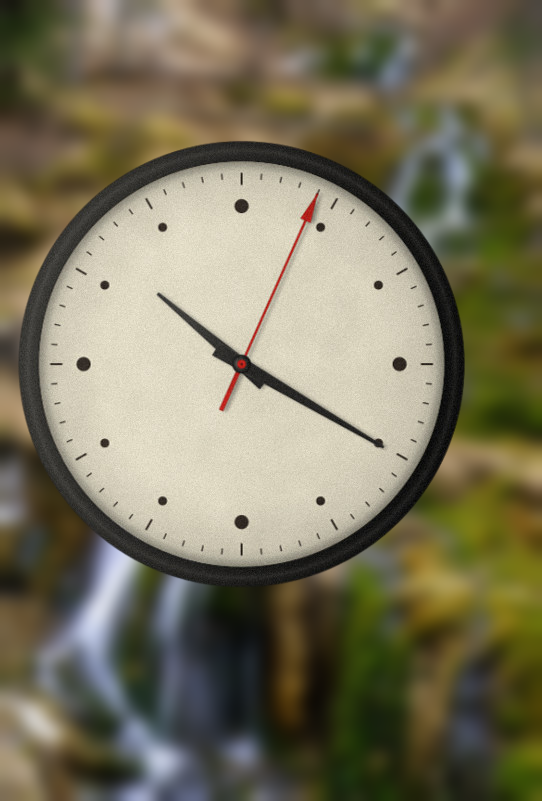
10:20:04
